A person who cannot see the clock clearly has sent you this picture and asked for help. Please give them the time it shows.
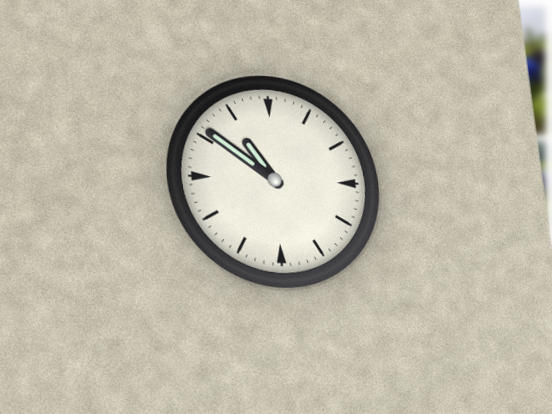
10:51
